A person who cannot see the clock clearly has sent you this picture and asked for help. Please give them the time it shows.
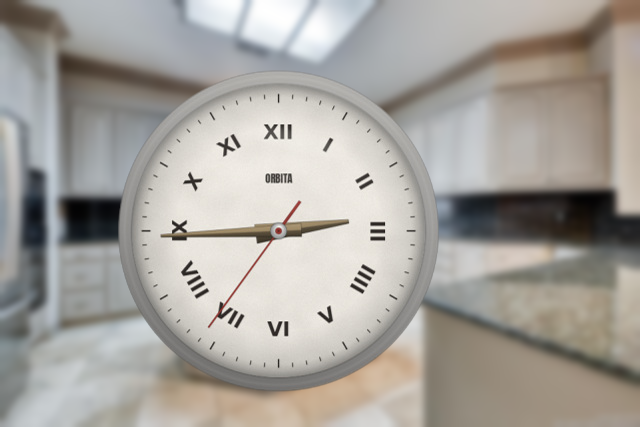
2:44:36
